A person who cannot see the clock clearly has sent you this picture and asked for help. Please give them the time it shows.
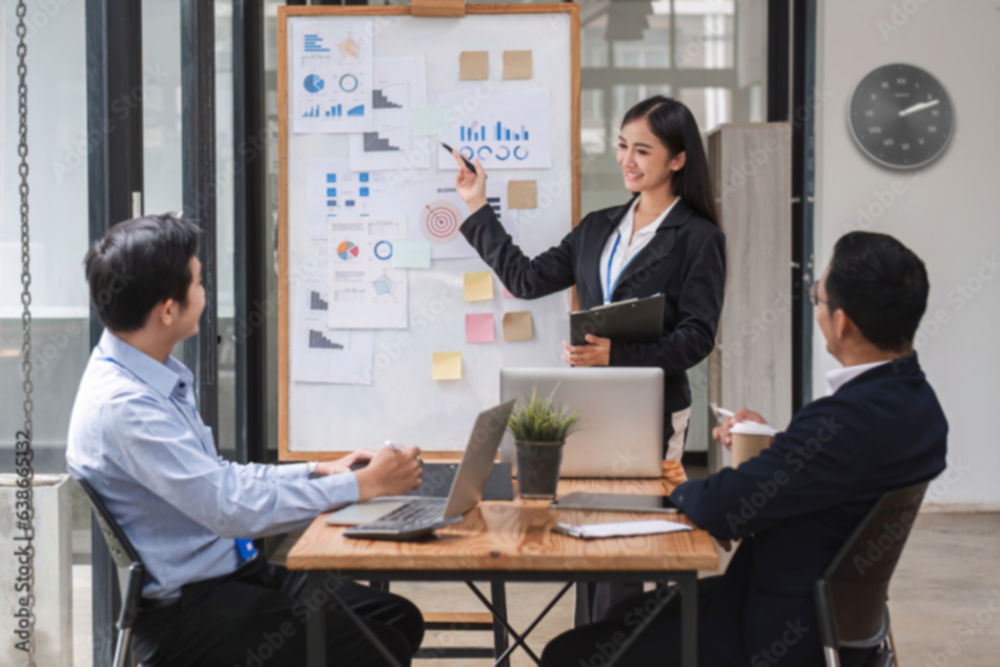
2:12
